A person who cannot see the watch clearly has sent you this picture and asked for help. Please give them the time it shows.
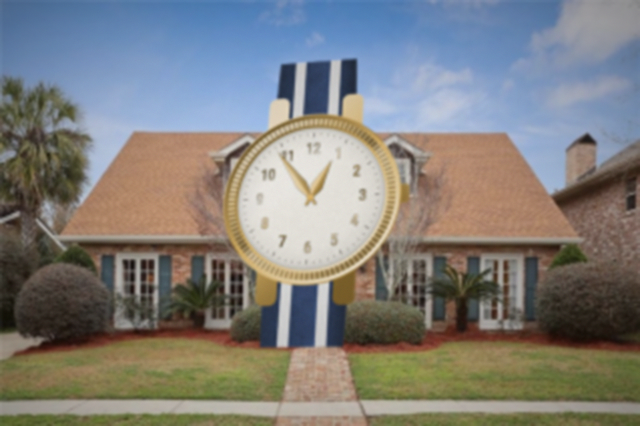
12:54
